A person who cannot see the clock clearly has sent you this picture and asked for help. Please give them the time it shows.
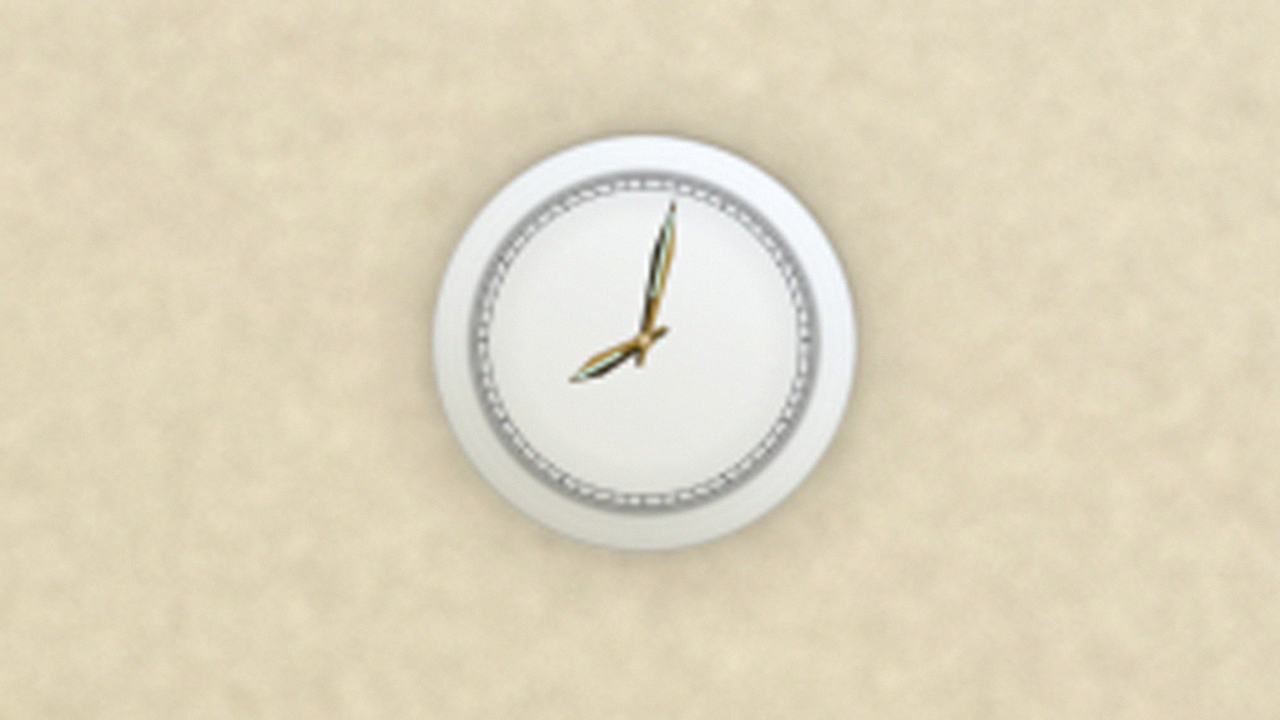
8:02
